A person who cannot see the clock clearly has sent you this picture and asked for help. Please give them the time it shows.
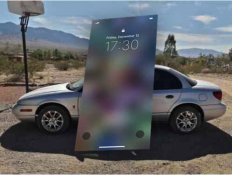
17:30
